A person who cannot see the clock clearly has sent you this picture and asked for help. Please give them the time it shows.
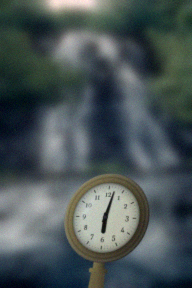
6:02
